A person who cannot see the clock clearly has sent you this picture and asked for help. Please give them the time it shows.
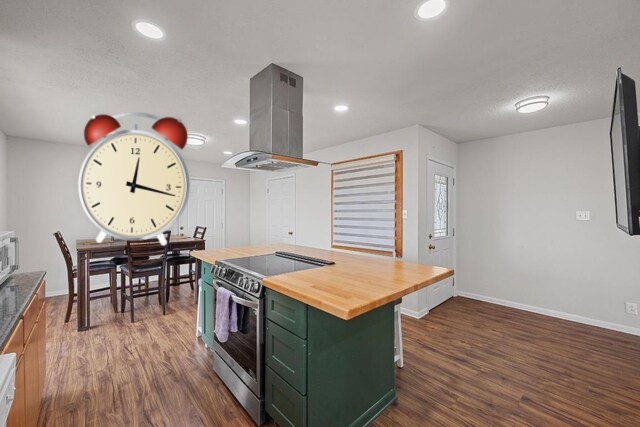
12:17
